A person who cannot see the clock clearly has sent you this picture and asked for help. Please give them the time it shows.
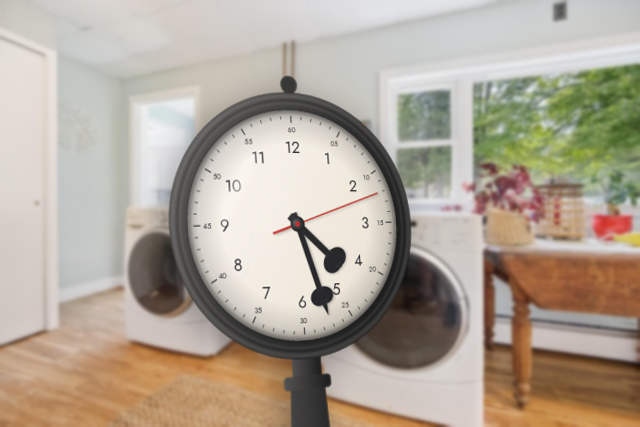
4:27:12
